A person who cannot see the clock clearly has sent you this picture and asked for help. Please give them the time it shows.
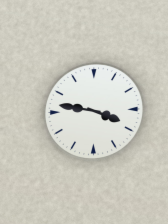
3:47
